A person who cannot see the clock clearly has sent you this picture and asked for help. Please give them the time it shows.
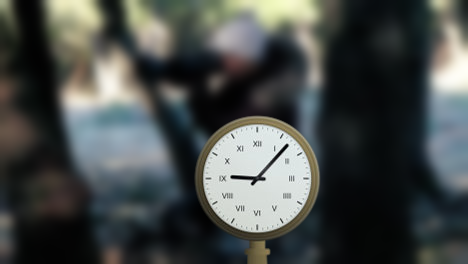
9:07
